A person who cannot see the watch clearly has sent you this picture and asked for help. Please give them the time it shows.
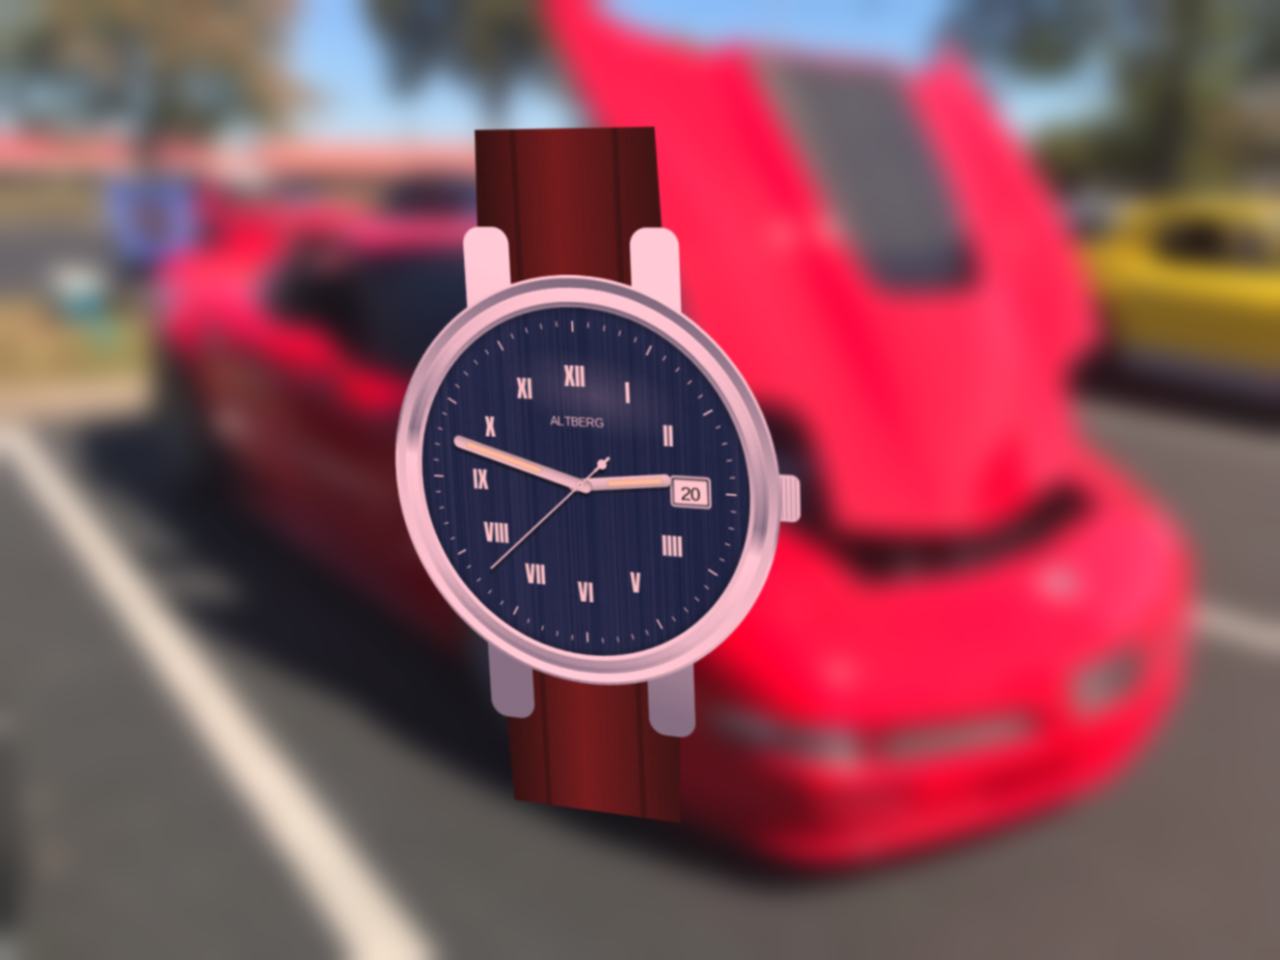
2:47:38
